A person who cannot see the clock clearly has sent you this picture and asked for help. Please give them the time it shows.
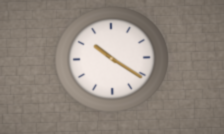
10:21
